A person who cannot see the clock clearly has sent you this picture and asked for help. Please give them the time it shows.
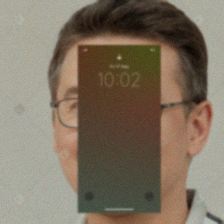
10:02
